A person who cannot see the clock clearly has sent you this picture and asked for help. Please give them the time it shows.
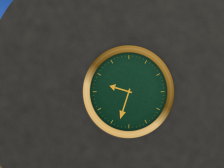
9:33
